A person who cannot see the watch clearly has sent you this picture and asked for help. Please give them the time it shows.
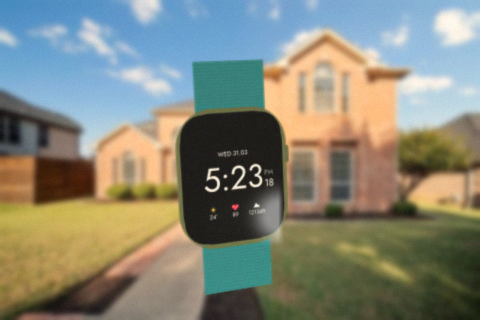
5:23:18
